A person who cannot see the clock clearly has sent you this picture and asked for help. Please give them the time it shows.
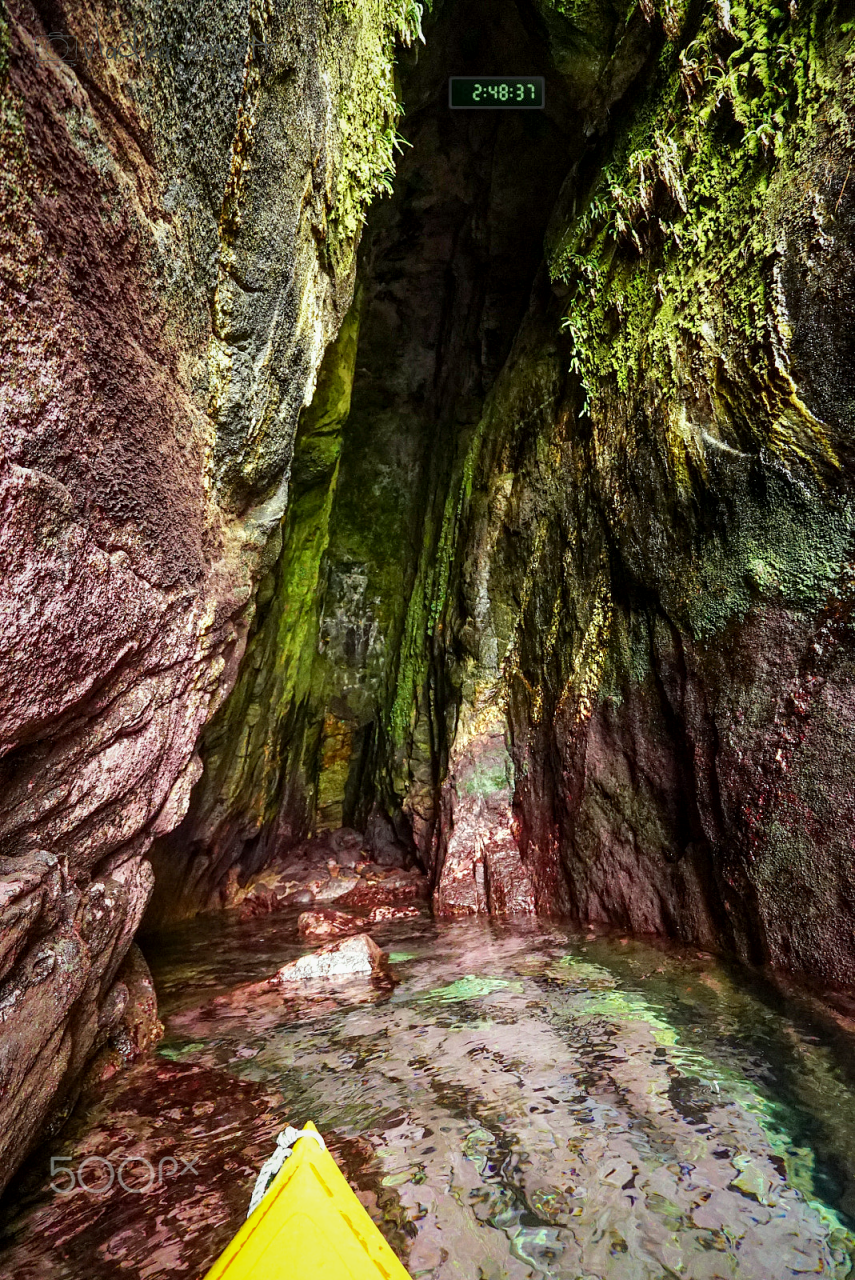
2:48:37
